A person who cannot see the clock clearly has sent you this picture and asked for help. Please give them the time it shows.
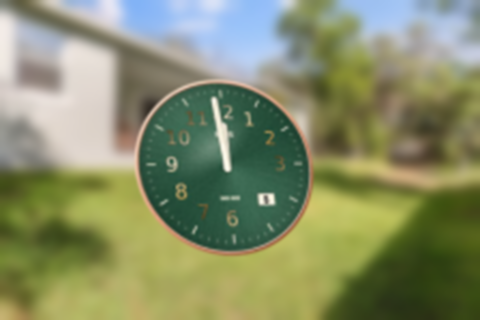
11:59
